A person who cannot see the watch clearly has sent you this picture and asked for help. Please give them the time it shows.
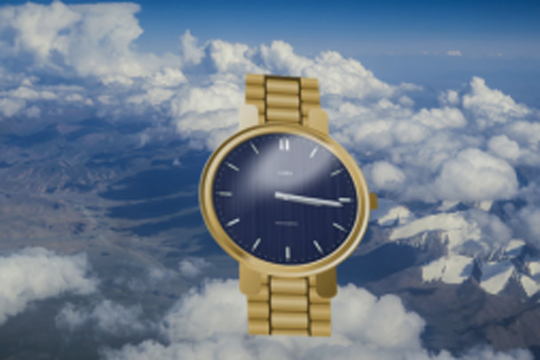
3:16
